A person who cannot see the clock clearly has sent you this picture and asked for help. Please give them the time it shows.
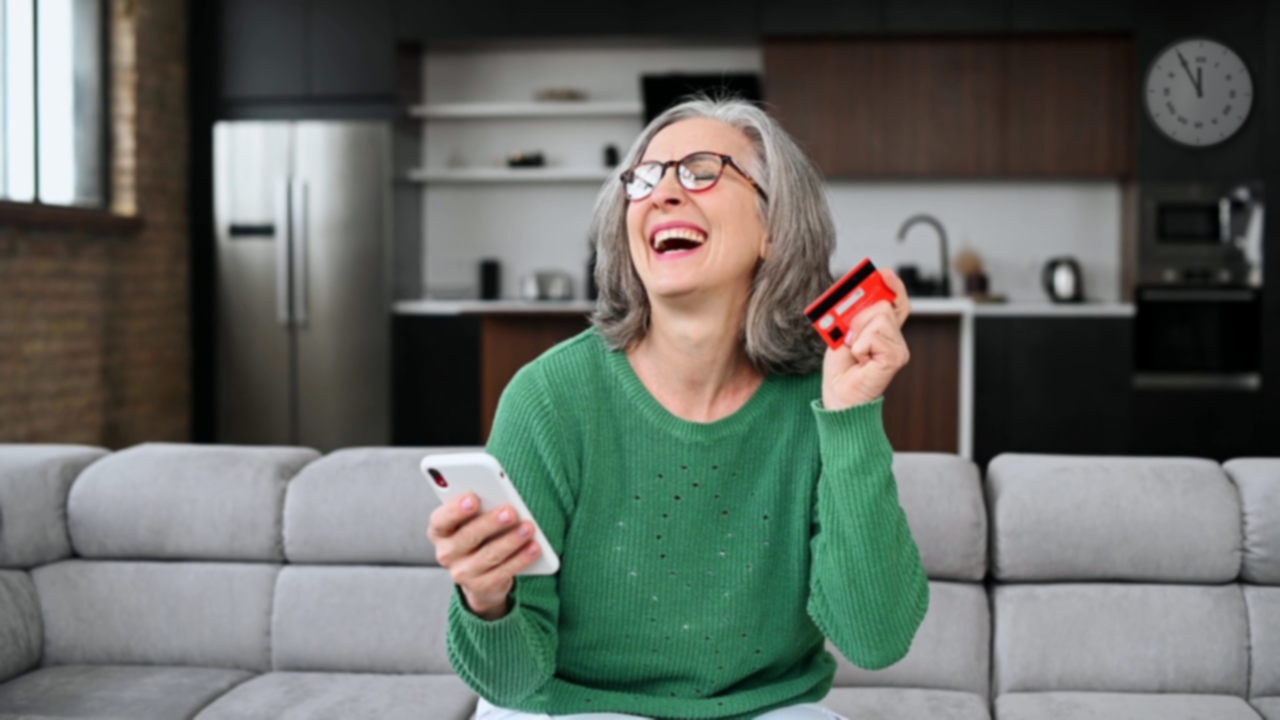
11:55
